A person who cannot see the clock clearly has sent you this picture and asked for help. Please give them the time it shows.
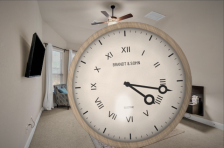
4:17
